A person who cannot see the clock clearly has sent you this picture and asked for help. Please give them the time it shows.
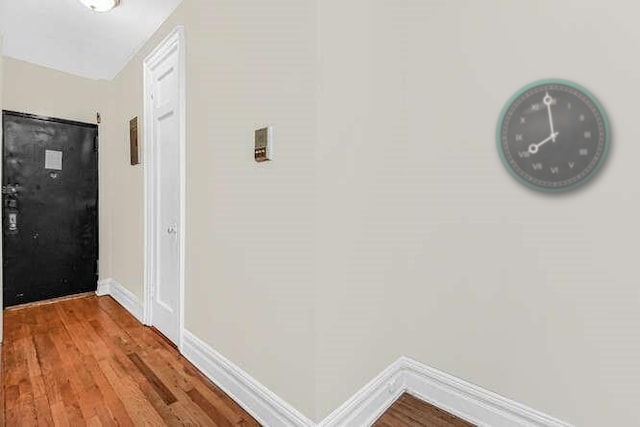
7:59
